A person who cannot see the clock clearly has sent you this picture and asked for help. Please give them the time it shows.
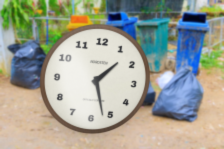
1:27
